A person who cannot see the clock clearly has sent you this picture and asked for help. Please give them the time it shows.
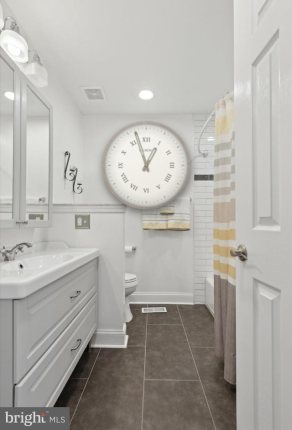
12:57
